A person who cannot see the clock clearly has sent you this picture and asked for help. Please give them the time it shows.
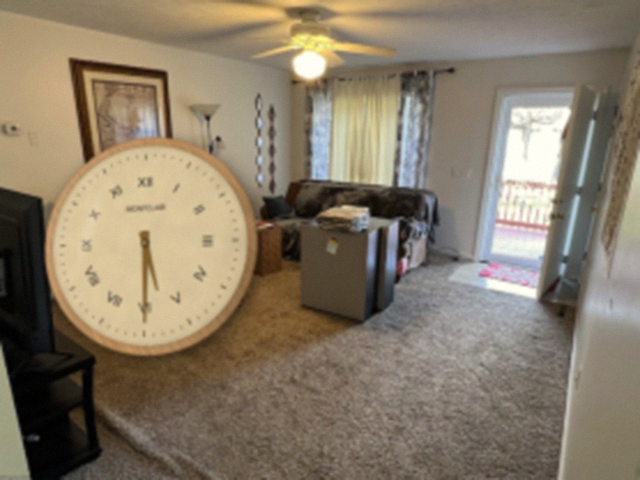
5:30
